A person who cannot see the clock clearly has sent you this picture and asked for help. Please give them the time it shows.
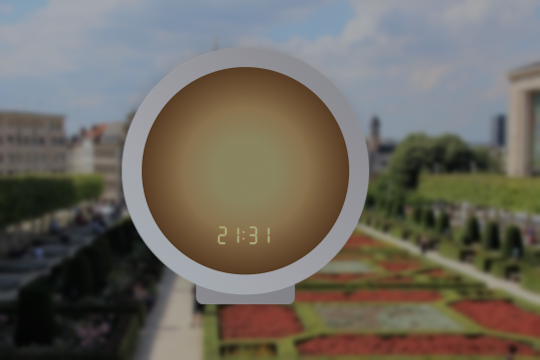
21:31
